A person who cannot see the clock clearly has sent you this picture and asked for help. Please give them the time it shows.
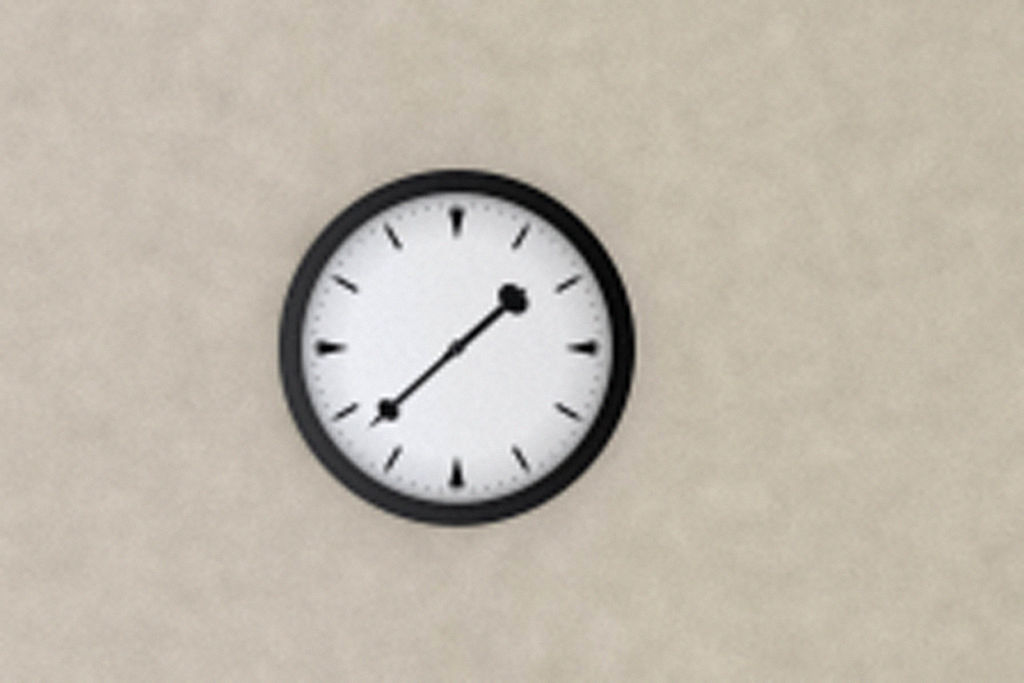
1:38
